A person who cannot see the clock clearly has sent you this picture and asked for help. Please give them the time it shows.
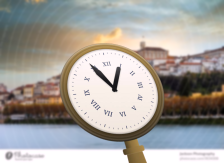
12:55
